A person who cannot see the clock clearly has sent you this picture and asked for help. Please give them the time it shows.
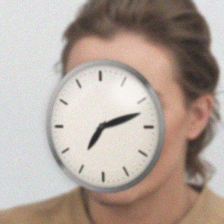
7:12
